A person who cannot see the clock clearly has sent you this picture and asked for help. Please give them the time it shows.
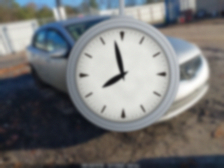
7:58
